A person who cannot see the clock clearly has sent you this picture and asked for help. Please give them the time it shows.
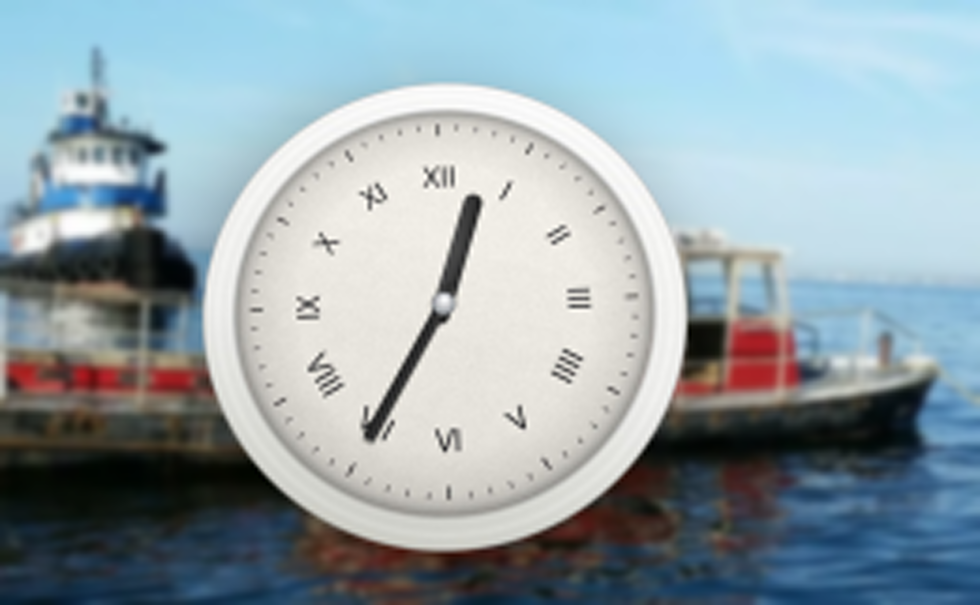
12:35
